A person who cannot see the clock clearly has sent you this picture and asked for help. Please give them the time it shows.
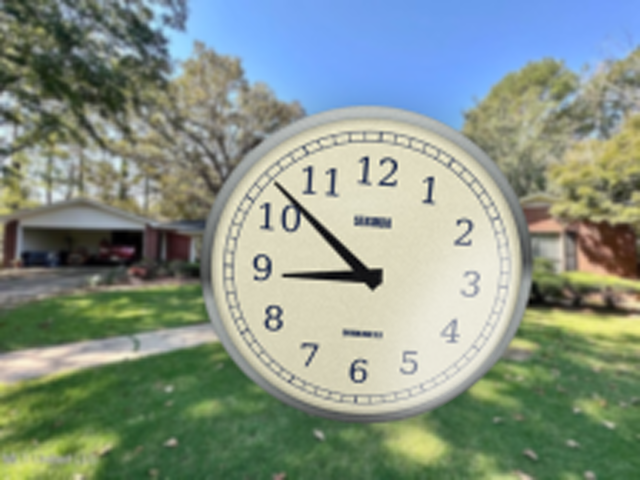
8:52
